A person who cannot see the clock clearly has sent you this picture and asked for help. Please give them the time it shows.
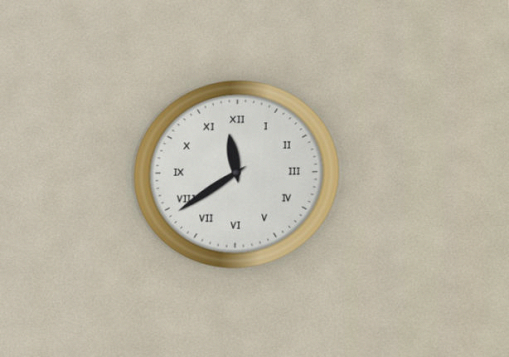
11:39
